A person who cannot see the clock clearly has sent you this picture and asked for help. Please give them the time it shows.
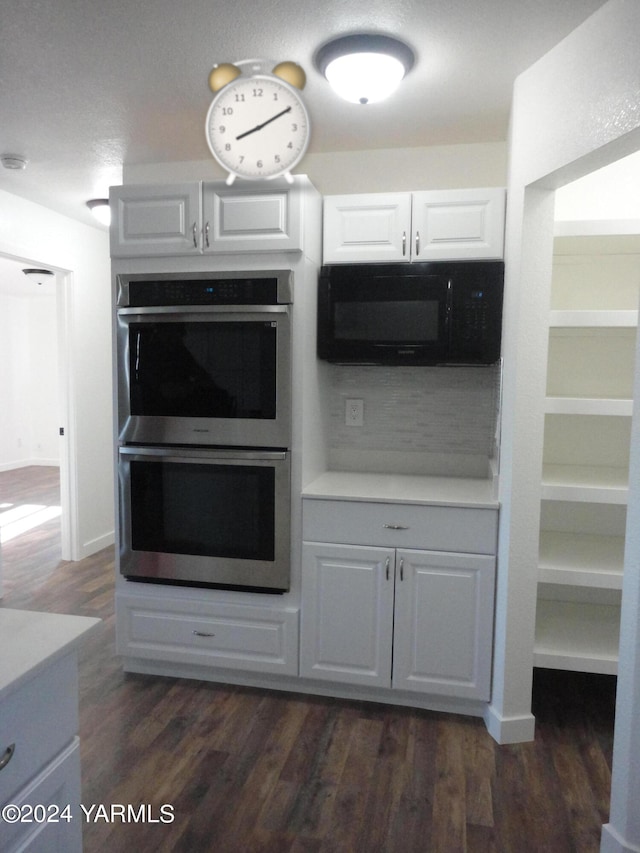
8:10
